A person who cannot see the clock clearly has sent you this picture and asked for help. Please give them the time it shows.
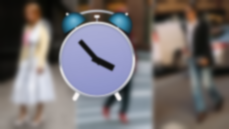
3:53
